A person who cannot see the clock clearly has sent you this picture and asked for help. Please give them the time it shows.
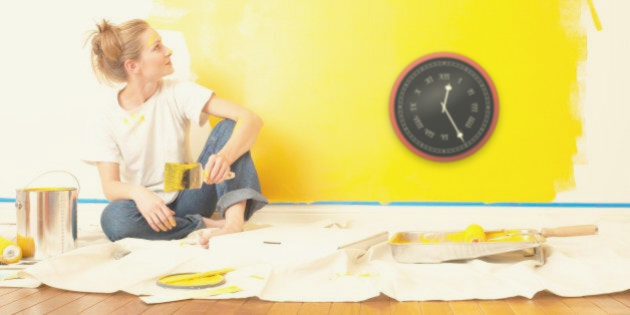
12:25
